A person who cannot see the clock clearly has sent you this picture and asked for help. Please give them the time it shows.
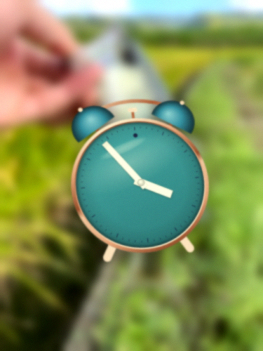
3:54
